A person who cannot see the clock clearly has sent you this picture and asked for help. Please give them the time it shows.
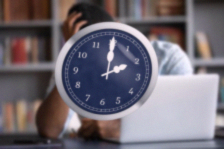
2:00
